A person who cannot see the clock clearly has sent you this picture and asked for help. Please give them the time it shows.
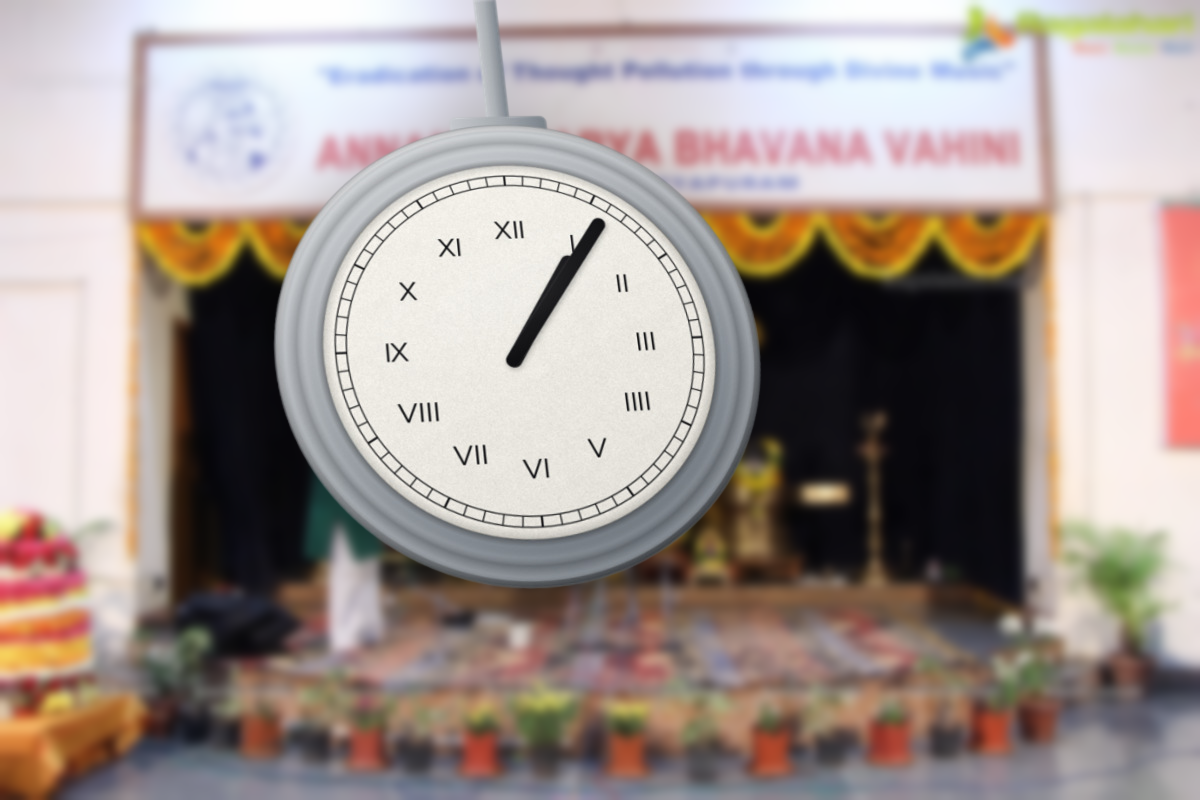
1:06
